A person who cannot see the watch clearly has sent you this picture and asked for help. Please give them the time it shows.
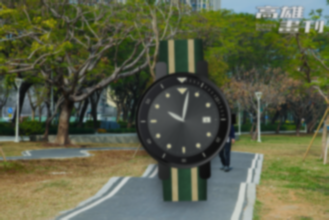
10:02
